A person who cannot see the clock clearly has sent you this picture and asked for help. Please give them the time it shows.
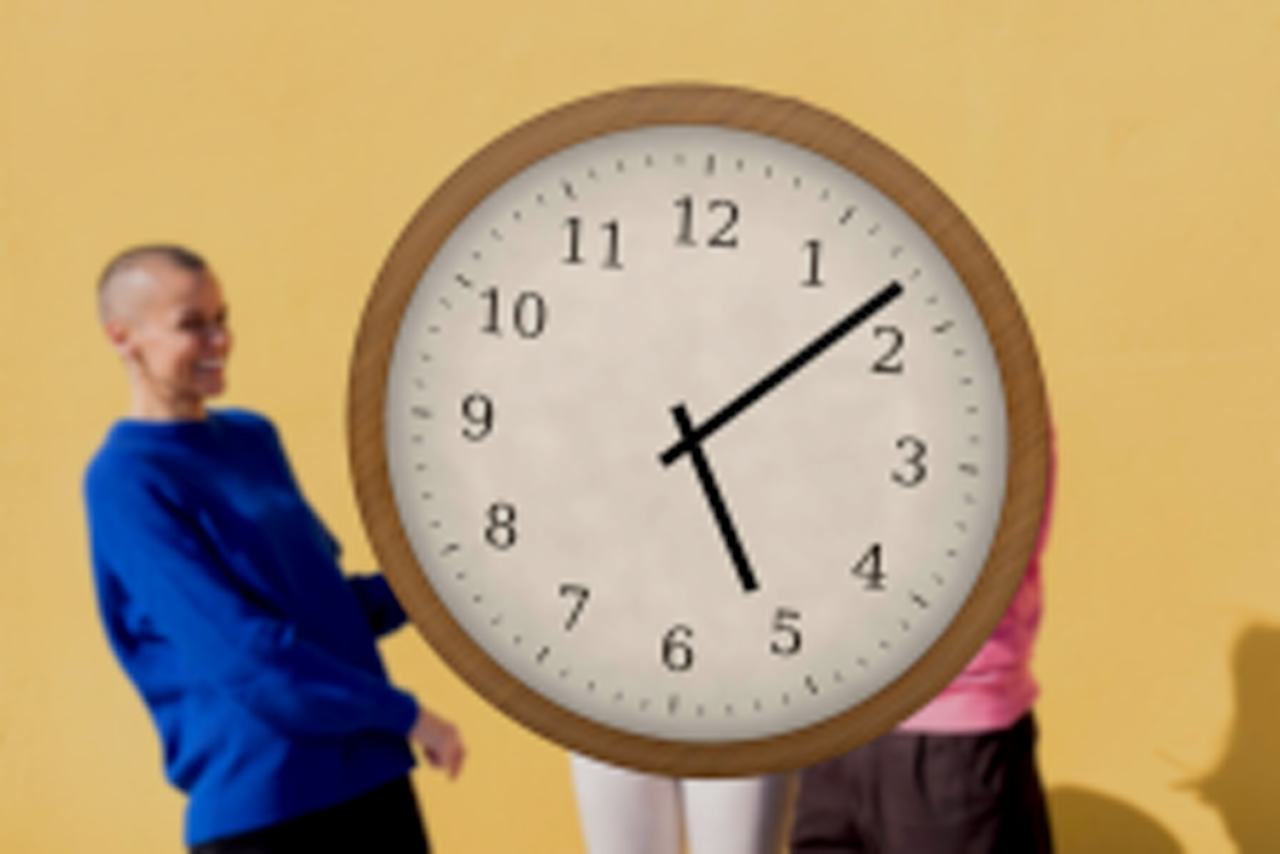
5:08
